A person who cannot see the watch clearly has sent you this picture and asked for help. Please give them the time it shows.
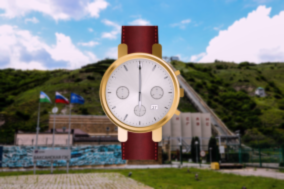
6:00
